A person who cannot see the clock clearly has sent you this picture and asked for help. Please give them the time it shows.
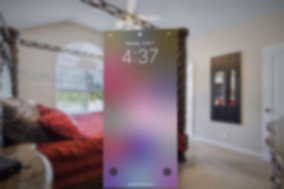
4:37
